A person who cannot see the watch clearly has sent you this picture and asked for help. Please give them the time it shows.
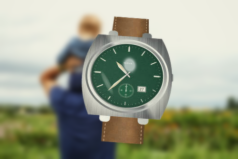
10:37
